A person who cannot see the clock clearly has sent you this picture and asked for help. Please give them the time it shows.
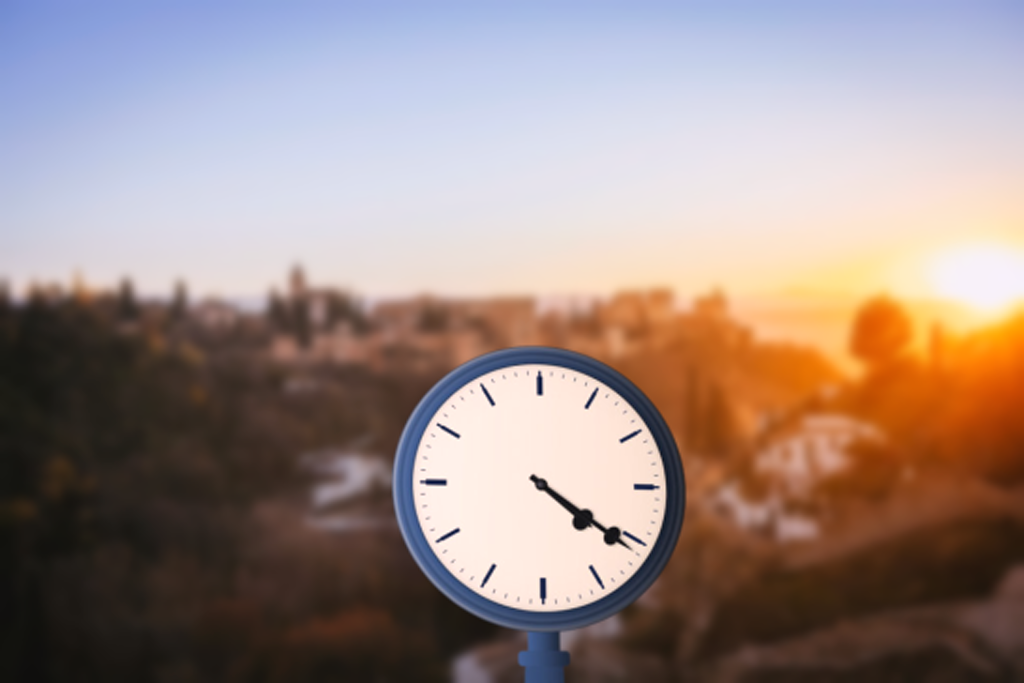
4:21
